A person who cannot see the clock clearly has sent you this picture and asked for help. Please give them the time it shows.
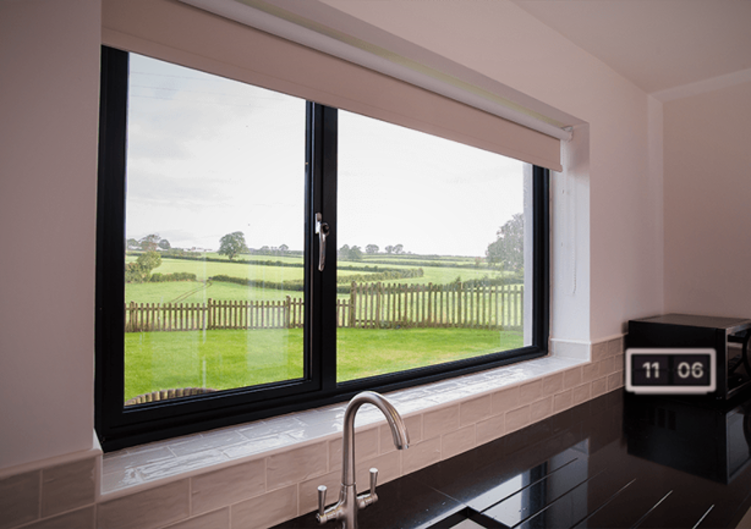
11:06
